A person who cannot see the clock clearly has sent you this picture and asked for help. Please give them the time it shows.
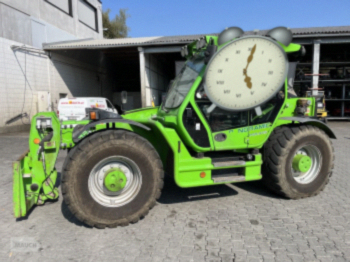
5:01
